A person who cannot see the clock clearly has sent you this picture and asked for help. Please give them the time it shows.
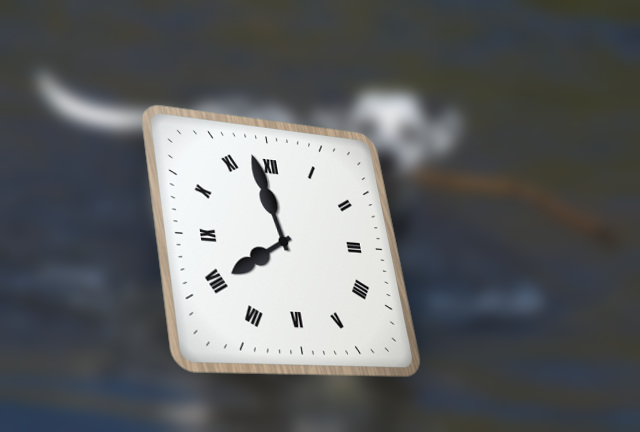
7:58
